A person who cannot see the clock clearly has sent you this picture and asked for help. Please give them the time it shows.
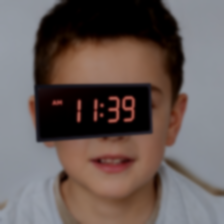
11:39
